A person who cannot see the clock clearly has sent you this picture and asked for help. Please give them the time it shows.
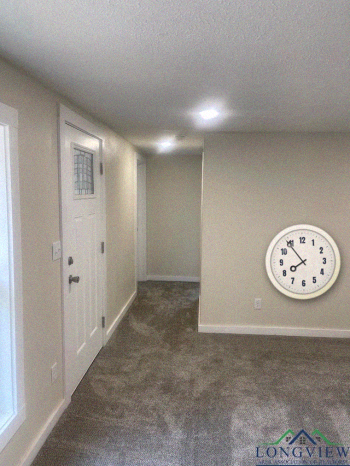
7:54
